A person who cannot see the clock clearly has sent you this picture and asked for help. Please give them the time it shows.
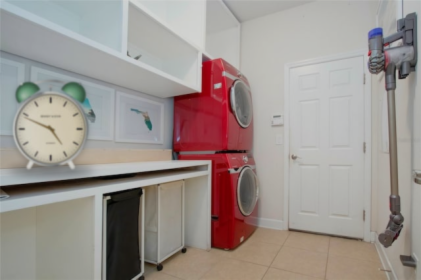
4:49
